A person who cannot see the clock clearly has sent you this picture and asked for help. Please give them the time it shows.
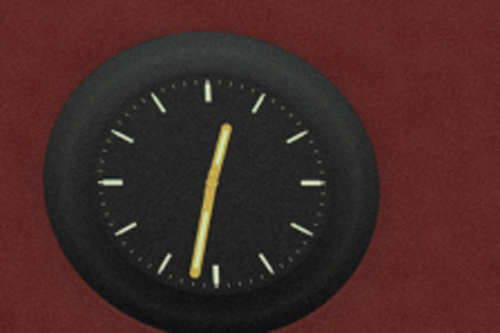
12:32
